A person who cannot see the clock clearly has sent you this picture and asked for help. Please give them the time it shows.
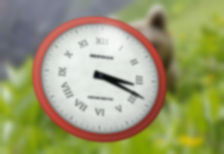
3:19
